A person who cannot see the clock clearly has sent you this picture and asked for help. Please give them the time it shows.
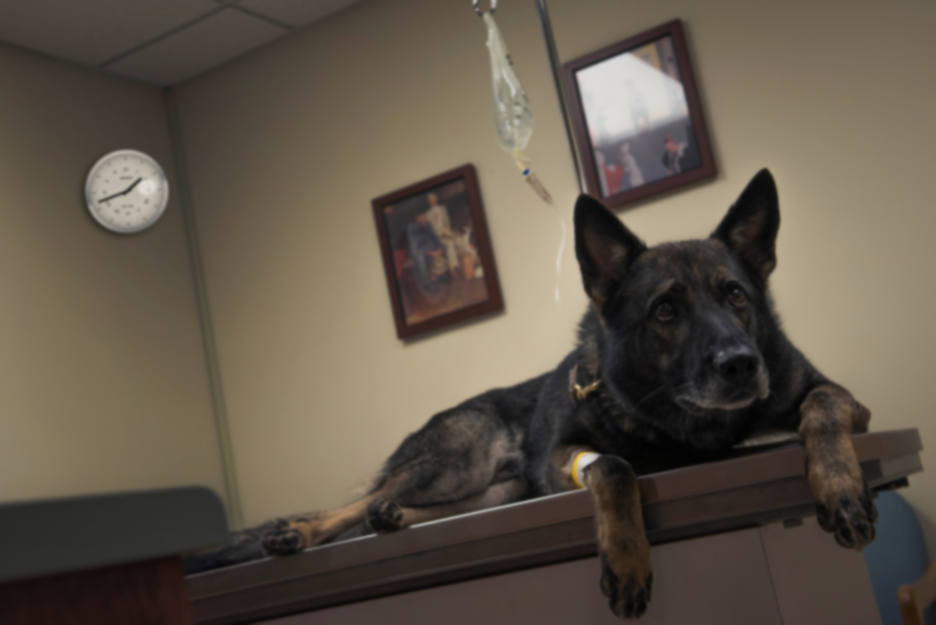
1:42
